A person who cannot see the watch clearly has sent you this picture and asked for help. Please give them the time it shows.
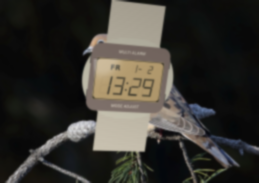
13:29
